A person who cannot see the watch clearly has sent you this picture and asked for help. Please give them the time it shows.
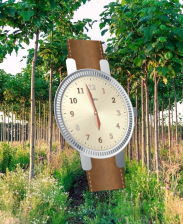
5:58
